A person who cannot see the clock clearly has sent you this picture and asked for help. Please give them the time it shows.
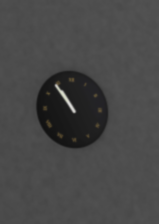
10:54
